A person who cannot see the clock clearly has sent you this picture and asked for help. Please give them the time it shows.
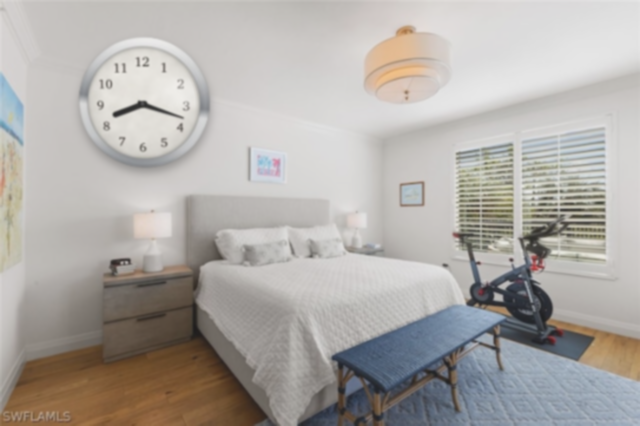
8:18
